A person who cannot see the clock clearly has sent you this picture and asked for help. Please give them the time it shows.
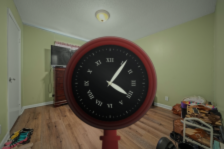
4:06
